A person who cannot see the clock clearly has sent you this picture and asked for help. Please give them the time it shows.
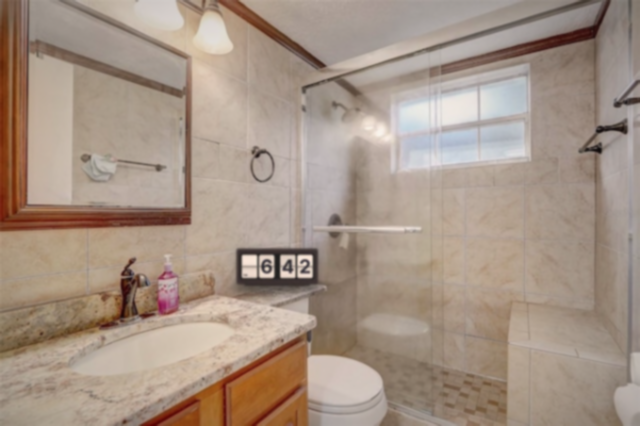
6:42
